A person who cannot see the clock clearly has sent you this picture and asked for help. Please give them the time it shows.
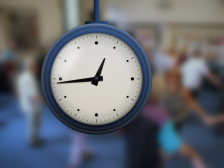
12:44
